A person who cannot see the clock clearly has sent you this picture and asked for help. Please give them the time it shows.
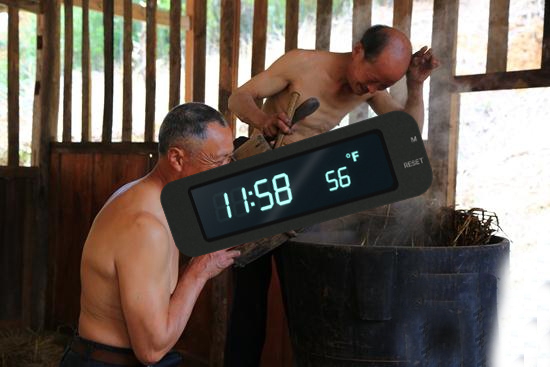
11:58
